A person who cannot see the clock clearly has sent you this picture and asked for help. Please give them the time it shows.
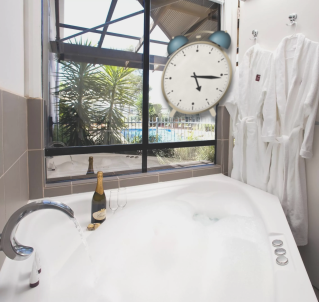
5:16
